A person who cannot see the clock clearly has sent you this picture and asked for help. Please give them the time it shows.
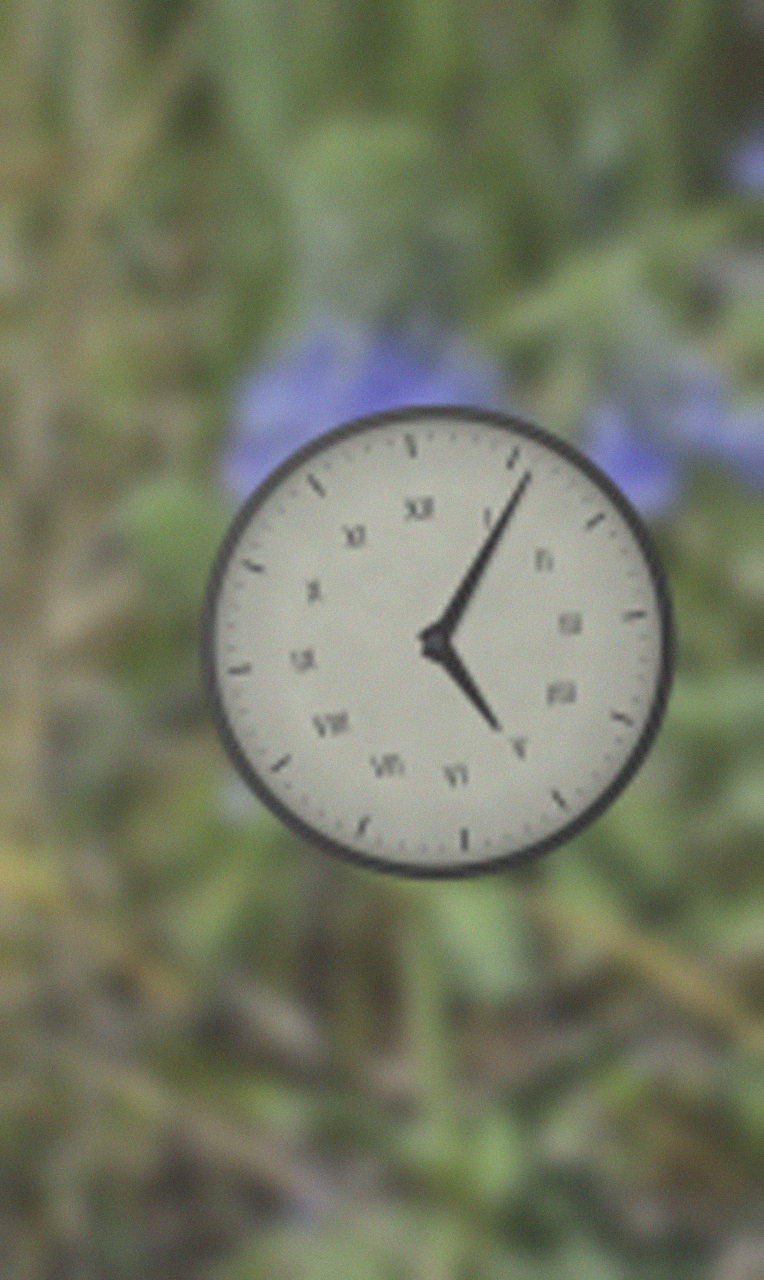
5:06
